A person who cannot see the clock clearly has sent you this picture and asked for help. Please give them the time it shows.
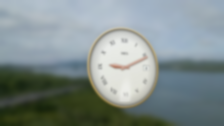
9:11
